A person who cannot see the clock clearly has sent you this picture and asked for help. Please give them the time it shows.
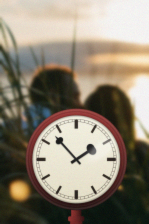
1:53
